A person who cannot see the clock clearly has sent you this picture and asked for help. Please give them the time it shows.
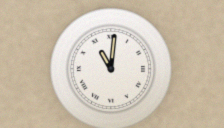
11:01
